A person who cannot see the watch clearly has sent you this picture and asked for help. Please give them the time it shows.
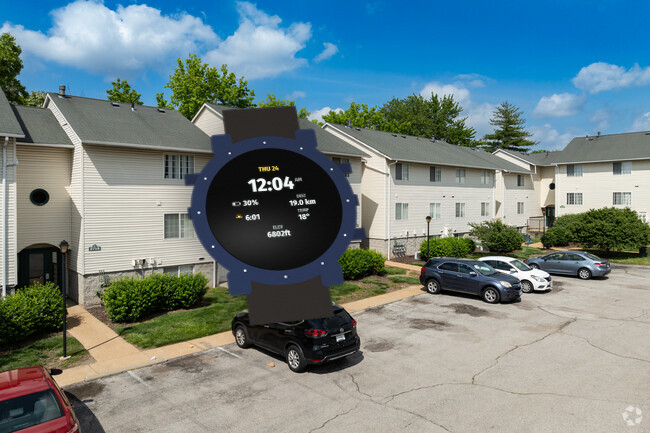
12:04
